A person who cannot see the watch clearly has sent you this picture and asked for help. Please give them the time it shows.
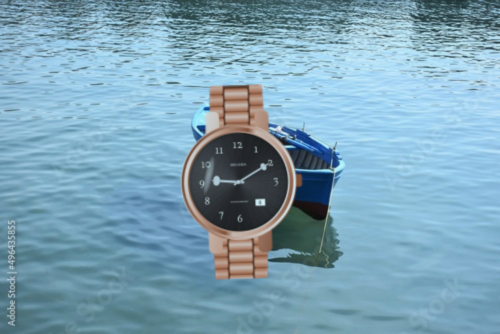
9:10
